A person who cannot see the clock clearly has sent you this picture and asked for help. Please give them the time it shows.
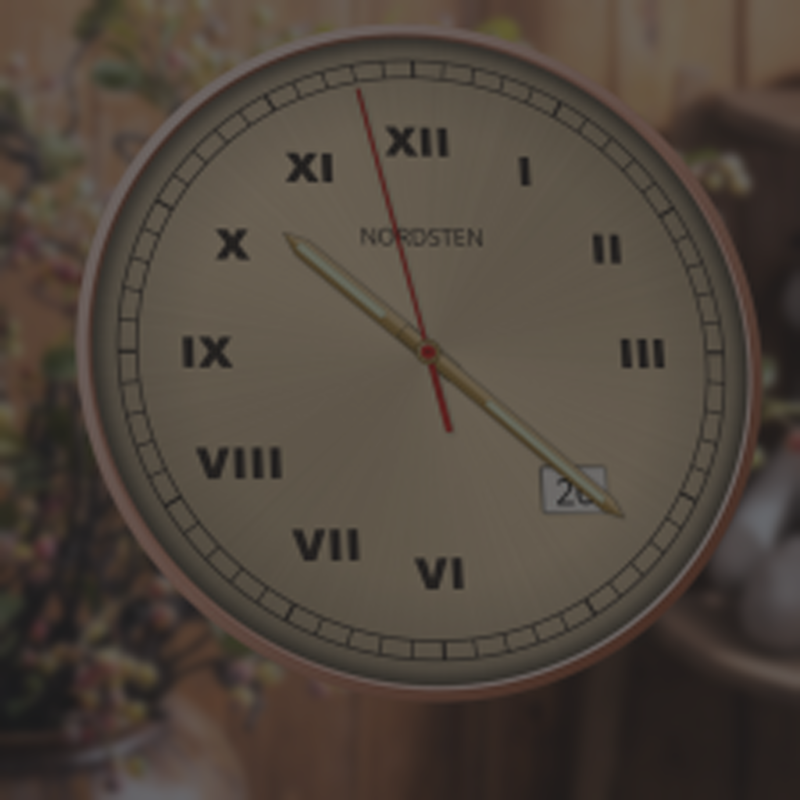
10:21:58
